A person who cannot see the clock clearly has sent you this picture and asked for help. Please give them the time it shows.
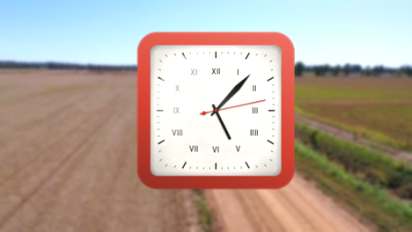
5:07:13
